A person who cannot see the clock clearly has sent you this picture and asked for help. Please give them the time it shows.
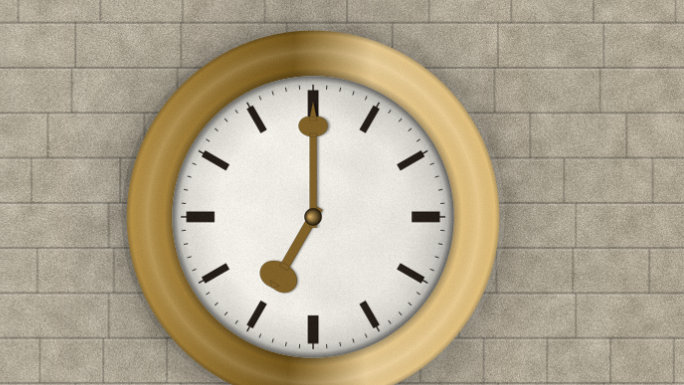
7:00
